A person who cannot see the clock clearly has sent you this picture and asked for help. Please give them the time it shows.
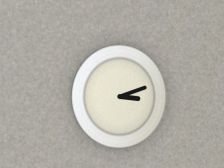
3:12
